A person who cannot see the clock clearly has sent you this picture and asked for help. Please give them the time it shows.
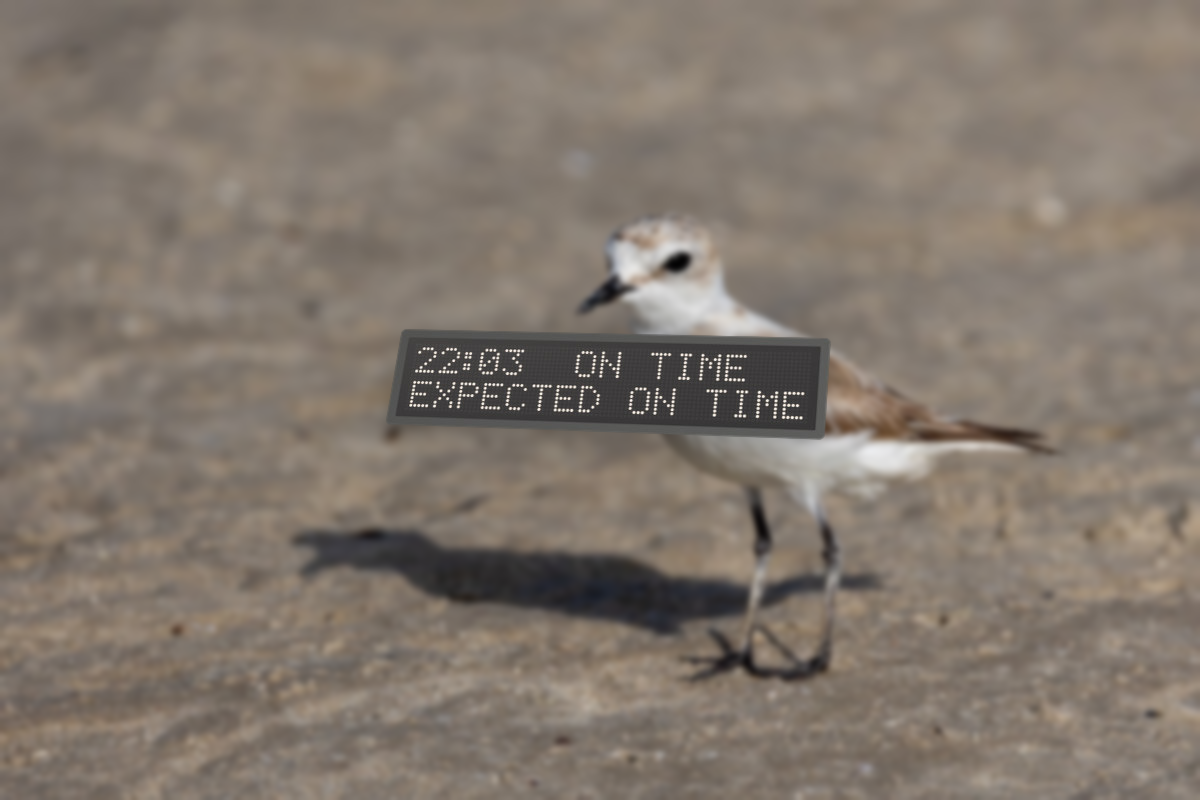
22:03
